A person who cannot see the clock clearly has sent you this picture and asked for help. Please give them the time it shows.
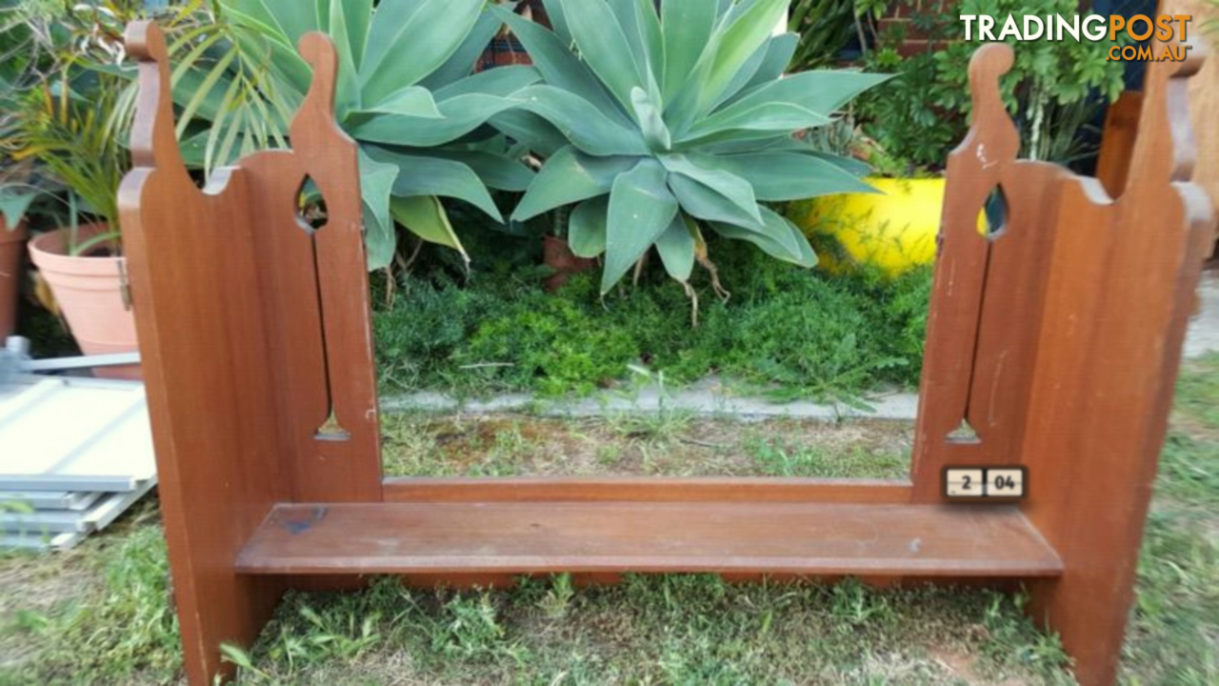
2:04
